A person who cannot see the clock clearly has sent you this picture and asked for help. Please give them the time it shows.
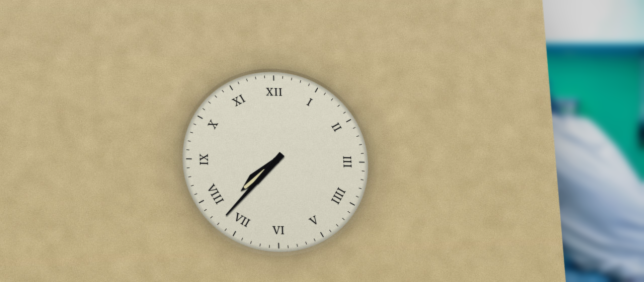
7:37
